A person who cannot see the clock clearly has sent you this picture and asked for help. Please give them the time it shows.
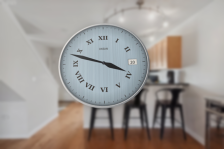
3:48
